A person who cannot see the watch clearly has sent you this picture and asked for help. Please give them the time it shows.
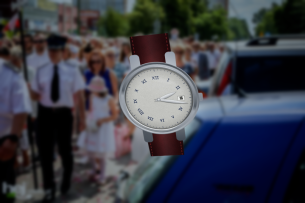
2:17
